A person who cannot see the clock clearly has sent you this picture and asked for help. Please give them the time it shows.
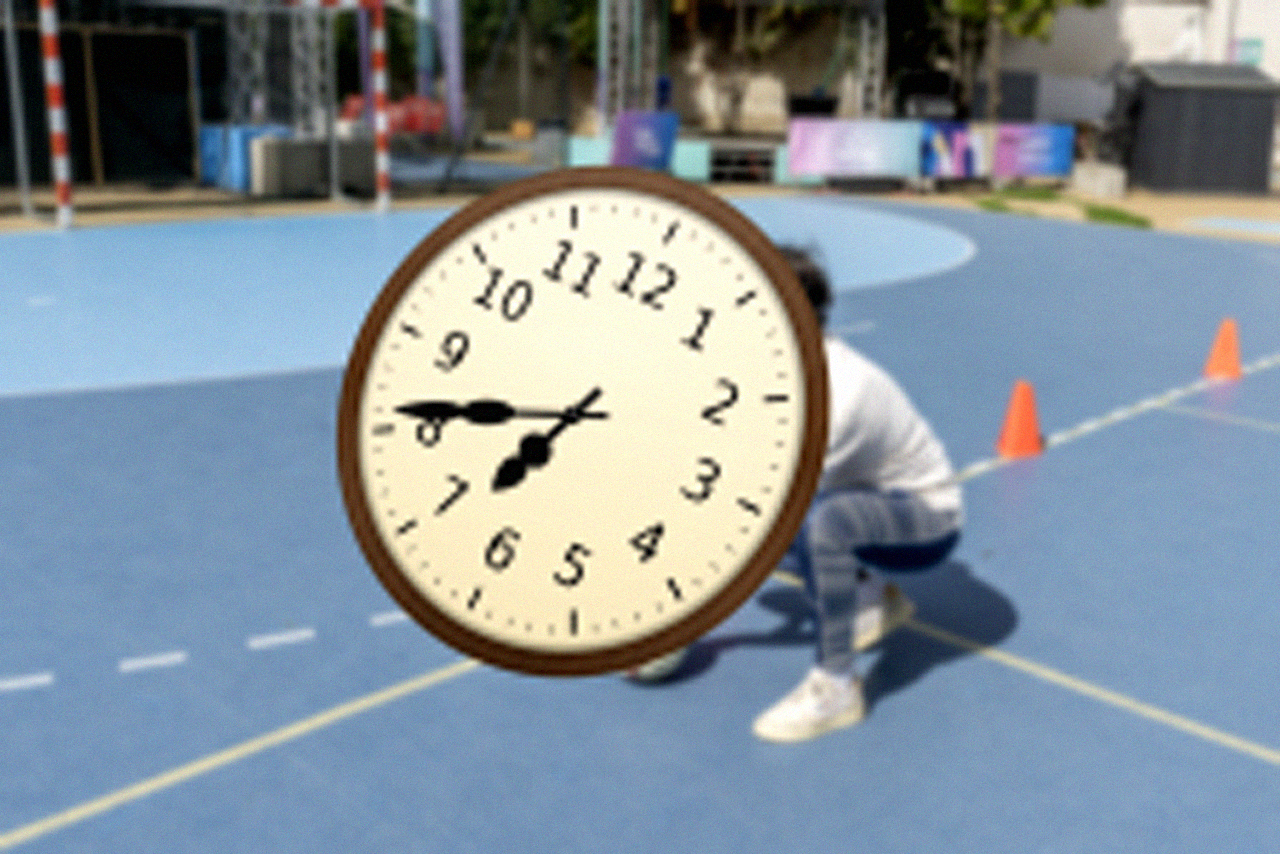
6:41
